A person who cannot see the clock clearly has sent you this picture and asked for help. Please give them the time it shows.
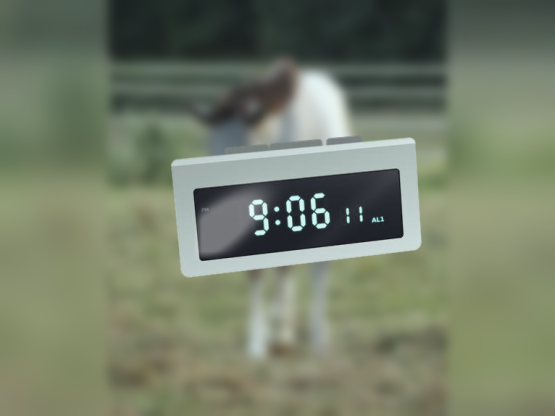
9:06:11
